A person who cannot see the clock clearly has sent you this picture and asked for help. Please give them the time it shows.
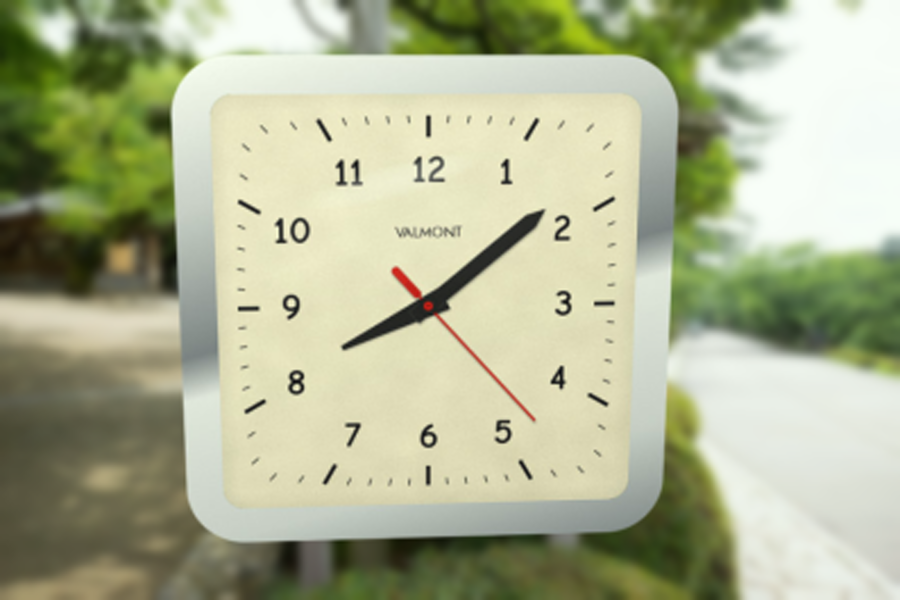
8:08:23
